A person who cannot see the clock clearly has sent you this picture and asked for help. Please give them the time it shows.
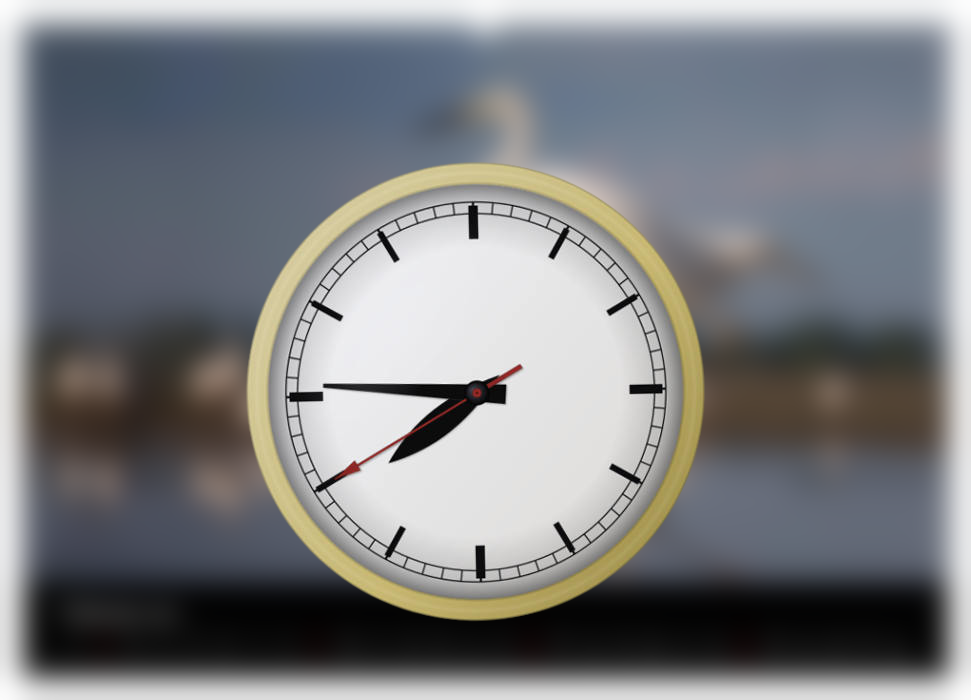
7:45:40
